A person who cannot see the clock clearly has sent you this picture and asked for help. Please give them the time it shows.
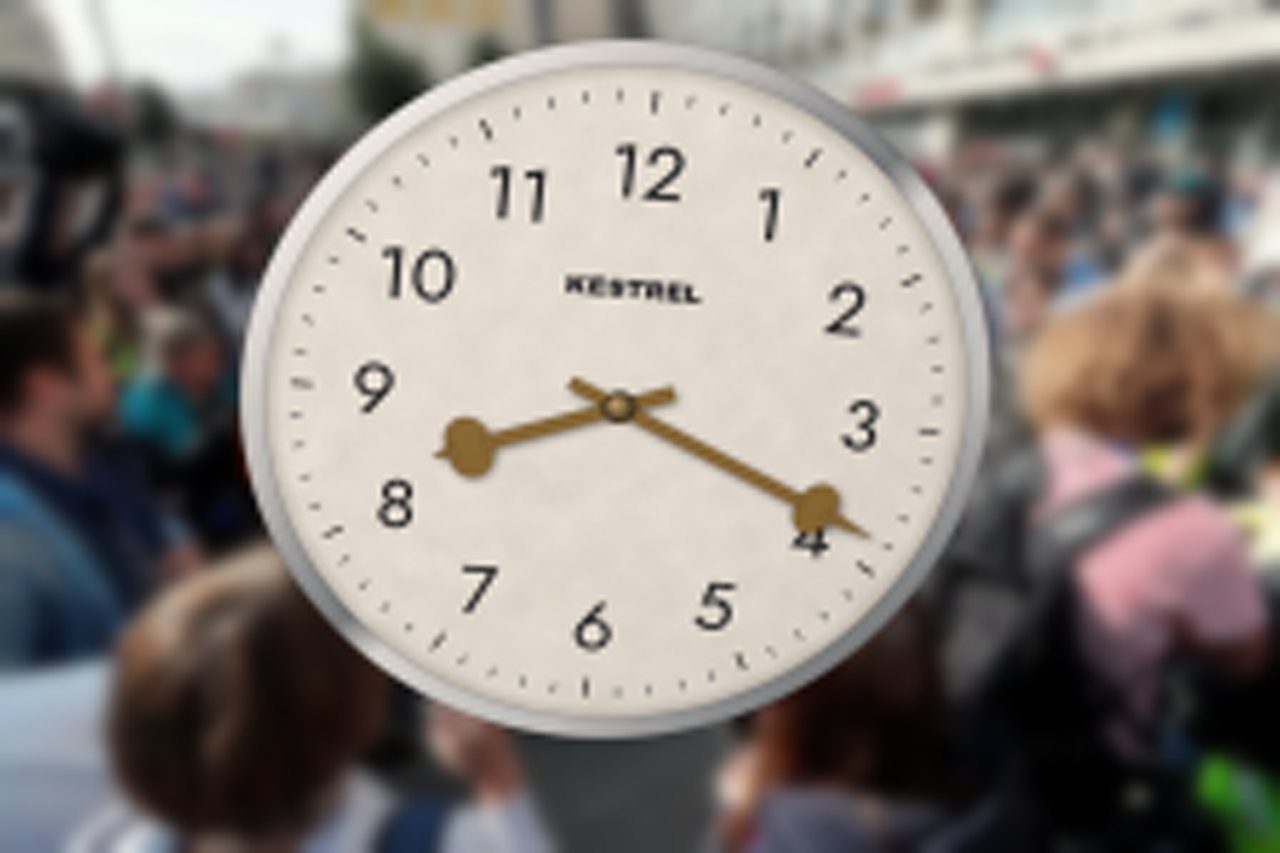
8:19
